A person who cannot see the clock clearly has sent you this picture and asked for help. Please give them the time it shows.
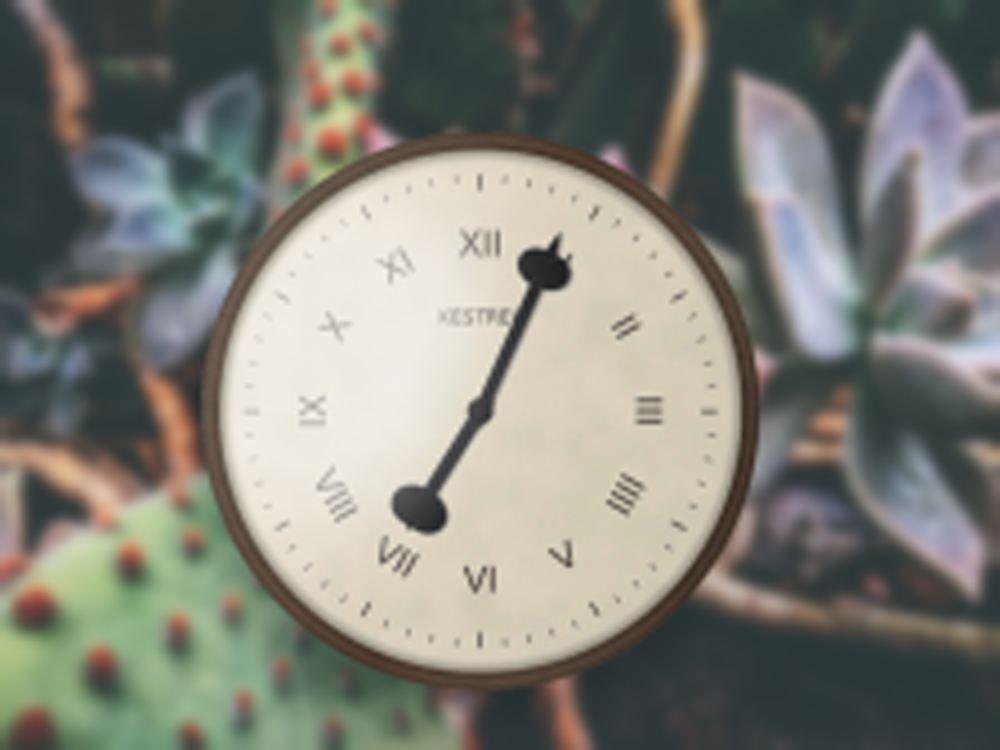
7:04
